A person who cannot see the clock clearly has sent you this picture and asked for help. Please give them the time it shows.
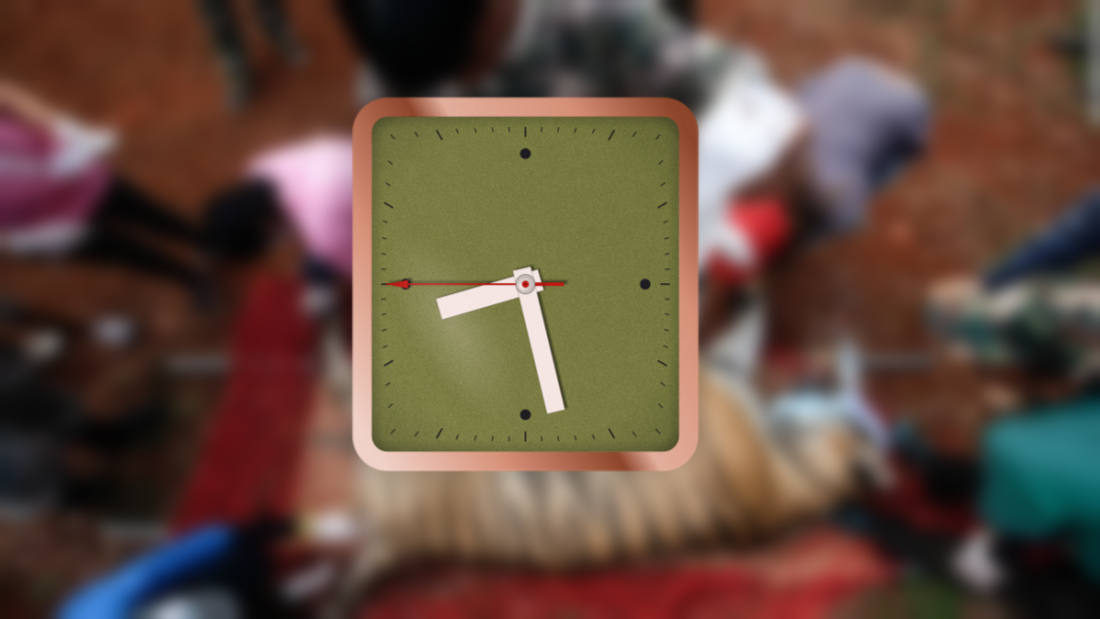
8:27:45
